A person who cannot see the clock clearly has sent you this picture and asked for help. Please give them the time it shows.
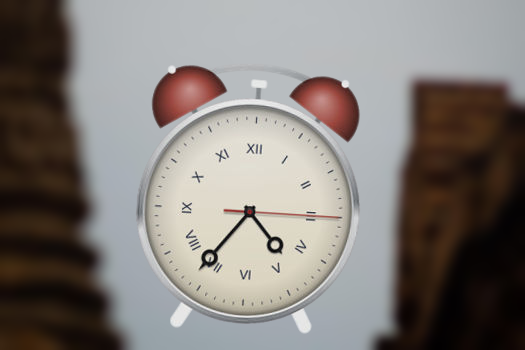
4:36:15
